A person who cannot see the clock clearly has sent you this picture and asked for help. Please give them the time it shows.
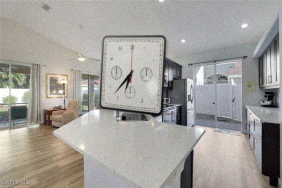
6:37
